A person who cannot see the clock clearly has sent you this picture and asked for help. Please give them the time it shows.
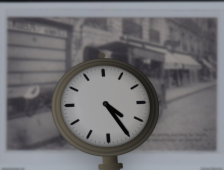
4:25
